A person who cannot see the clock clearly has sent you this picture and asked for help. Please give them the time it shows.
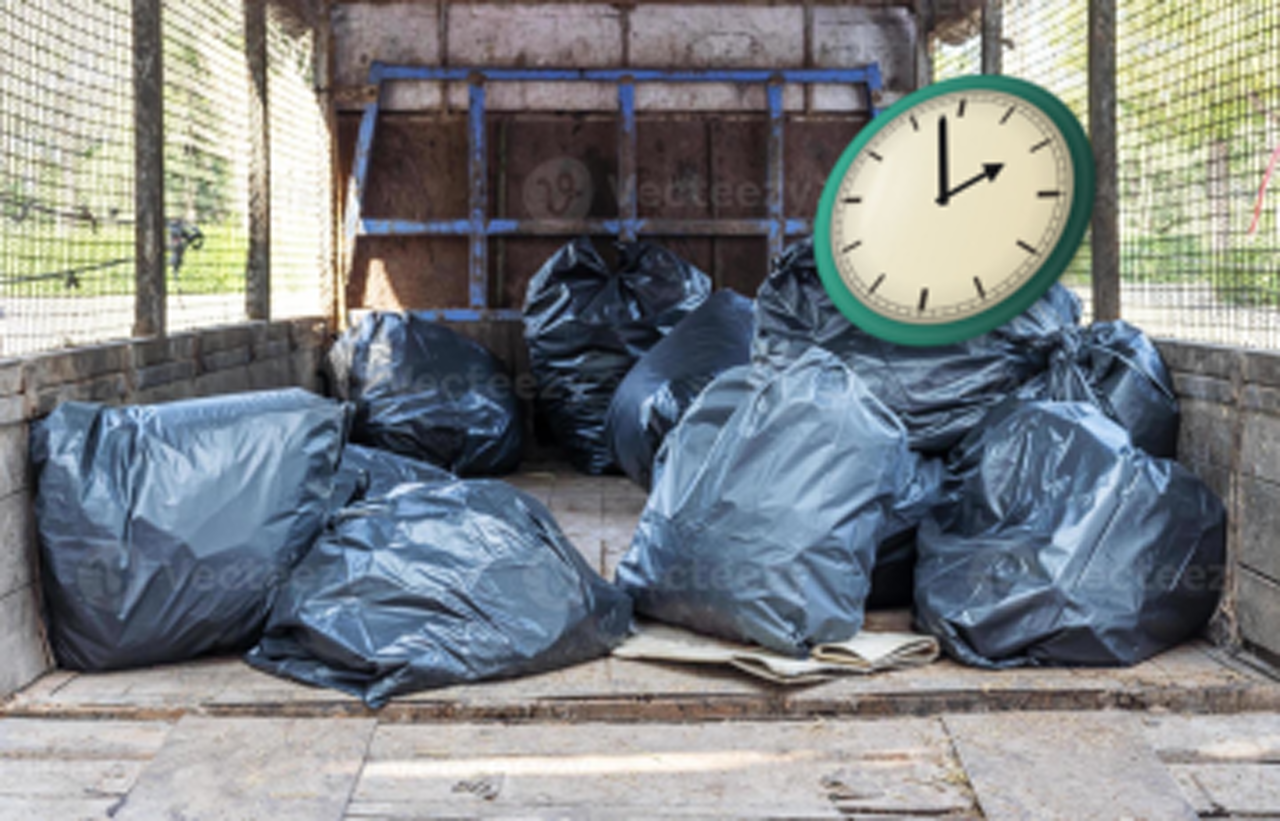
1:58
